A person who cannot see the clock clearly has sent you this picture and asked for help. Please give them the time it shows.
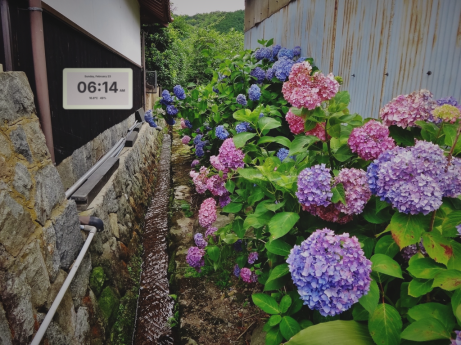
6:14
